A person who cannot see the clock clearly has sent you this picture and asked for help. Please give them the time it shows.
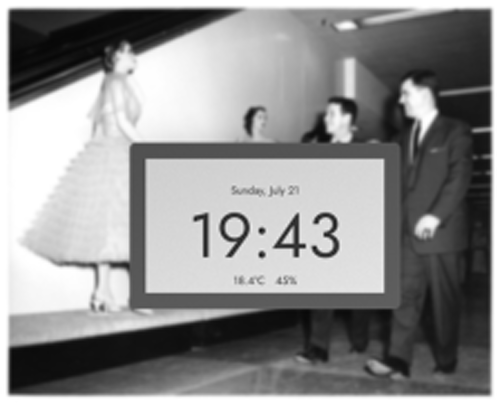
19:43
